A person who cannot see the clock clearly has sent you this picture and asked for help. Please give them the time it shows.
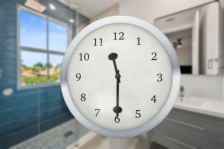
11:30
